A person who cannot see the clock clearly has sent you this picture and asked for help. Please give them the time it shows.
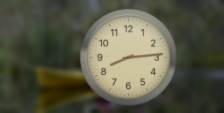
8:14
